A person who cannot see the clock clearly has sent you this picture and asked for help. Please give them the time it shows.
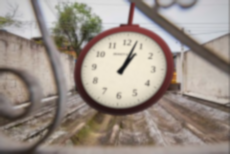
1:03
